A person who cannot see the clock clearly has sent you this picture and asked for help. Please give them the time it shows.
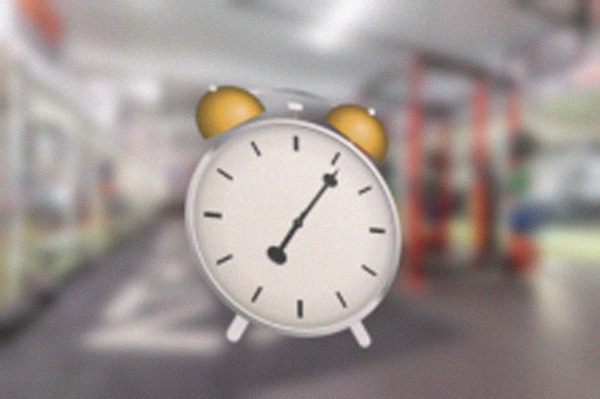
7:06
